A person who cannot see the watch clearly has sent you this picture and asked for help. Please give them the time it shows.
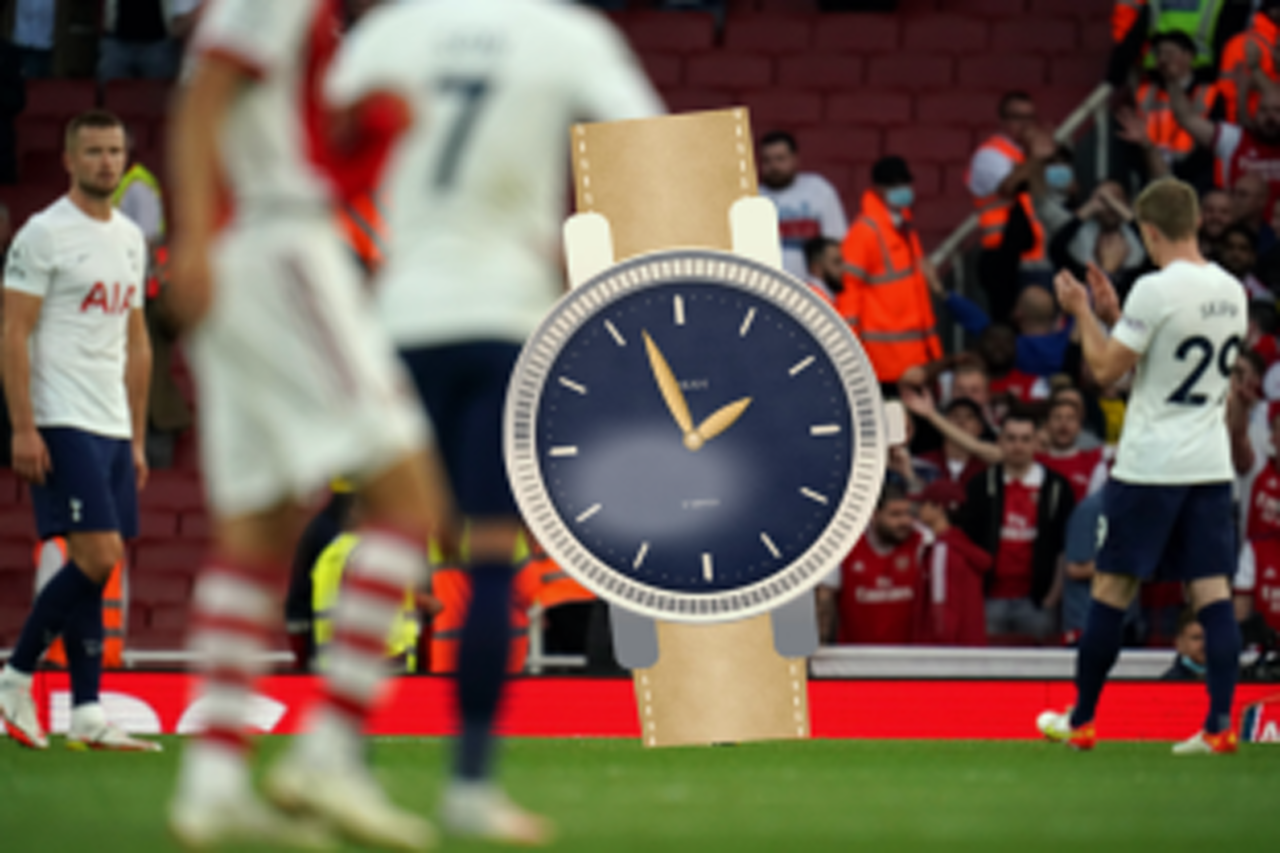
1:57
